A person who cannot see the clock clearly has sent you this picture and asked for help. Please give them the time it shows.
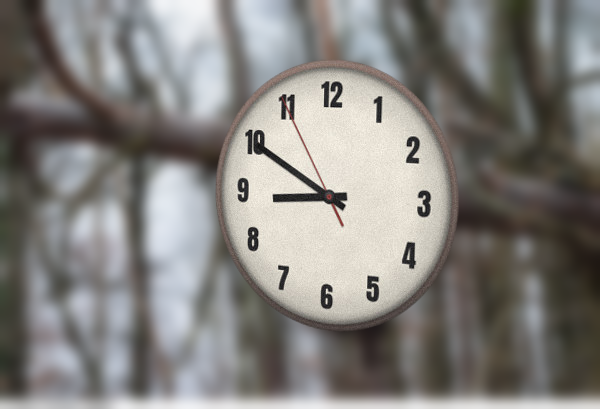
8:49:55
